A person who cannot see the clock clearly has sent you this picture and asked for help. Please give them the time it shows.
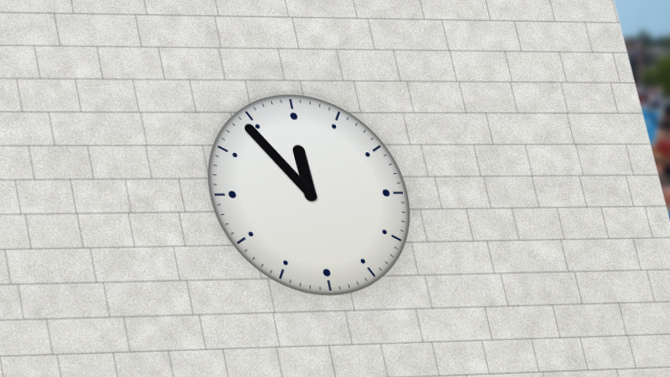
11:54
